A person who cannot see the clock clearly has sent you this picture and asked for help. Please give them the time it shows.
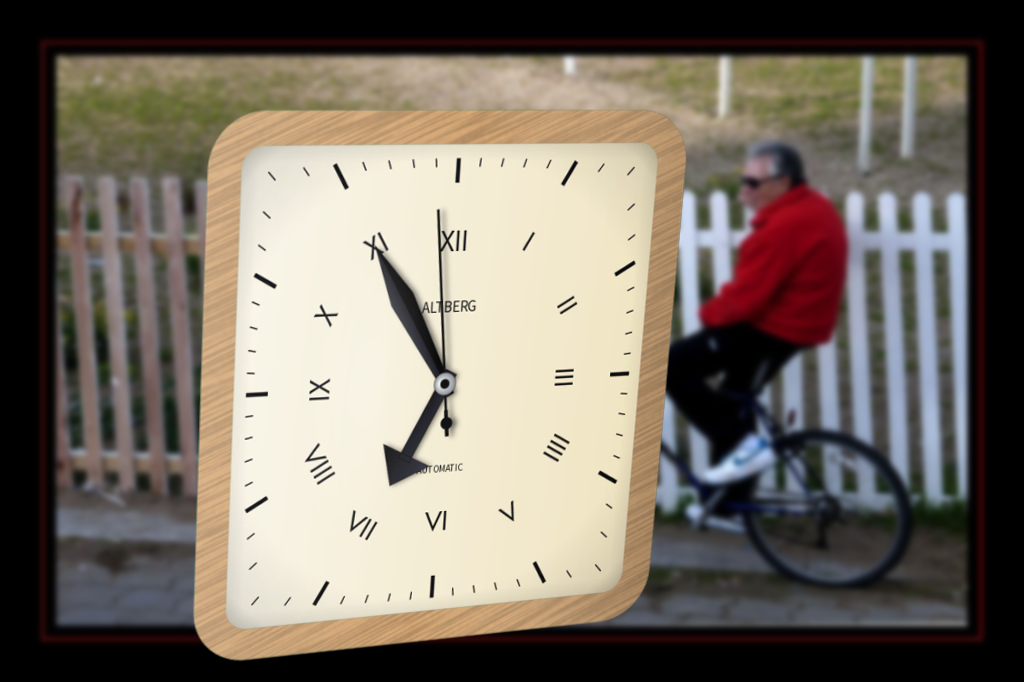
6:54:59
